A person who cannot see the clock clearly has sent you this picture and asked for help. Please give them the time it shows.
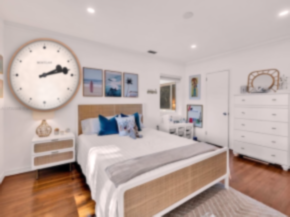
2:13
